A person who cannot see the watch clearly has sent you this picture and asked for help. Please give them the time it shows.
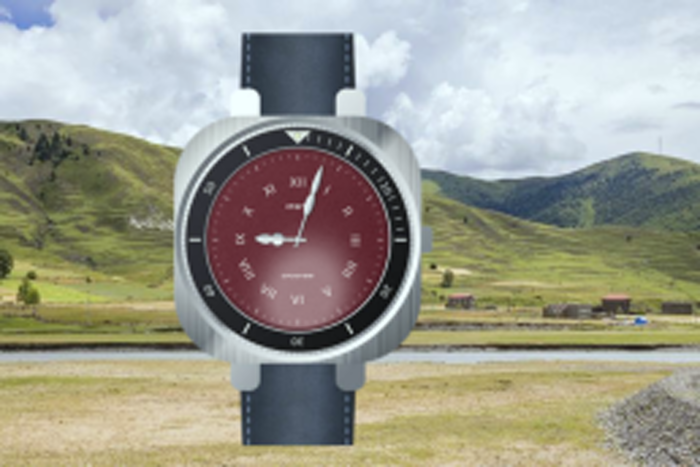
9:03
